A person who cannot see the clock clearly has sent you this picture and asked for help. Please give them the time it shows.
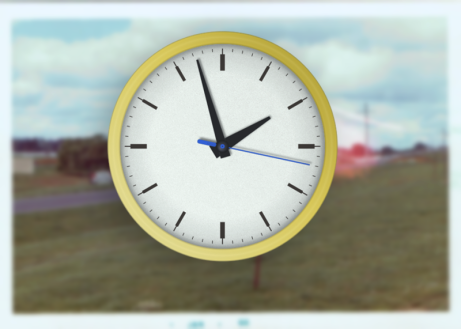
1:57:17
